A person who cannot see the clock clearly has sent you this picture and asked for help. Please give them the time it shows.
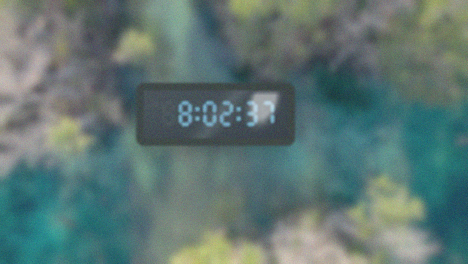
8:02:37
